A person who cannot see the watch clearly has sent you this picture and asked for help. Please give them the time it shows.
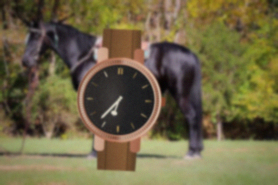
6:37
